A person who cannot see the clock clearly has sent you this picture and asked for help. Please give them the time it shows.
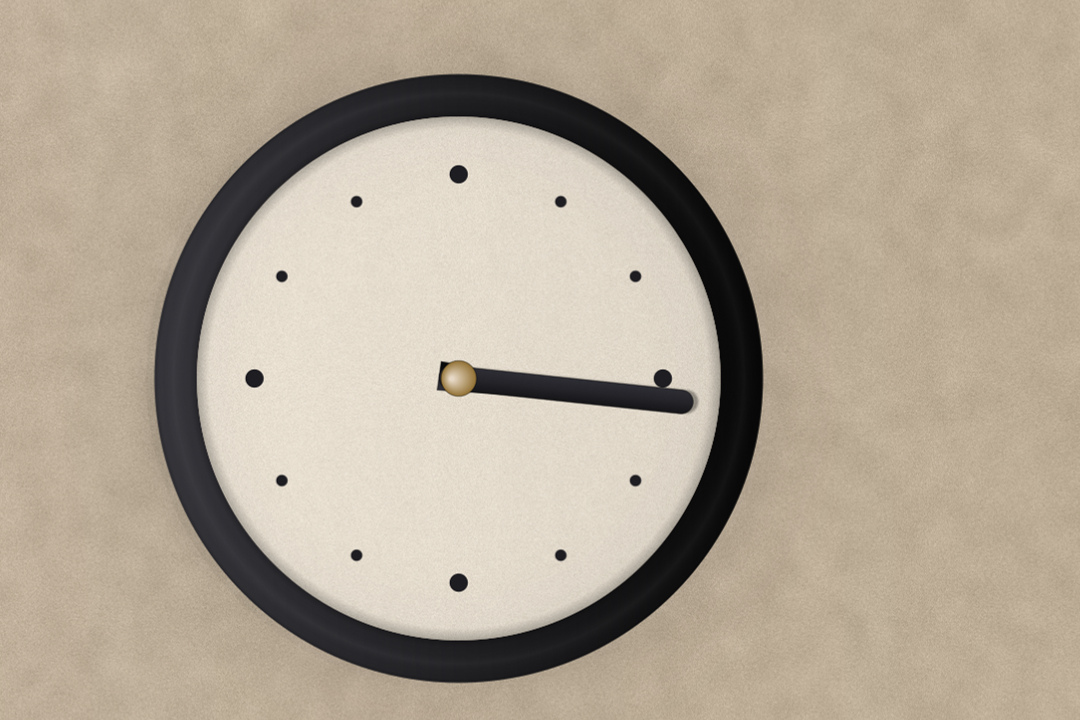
3:16
